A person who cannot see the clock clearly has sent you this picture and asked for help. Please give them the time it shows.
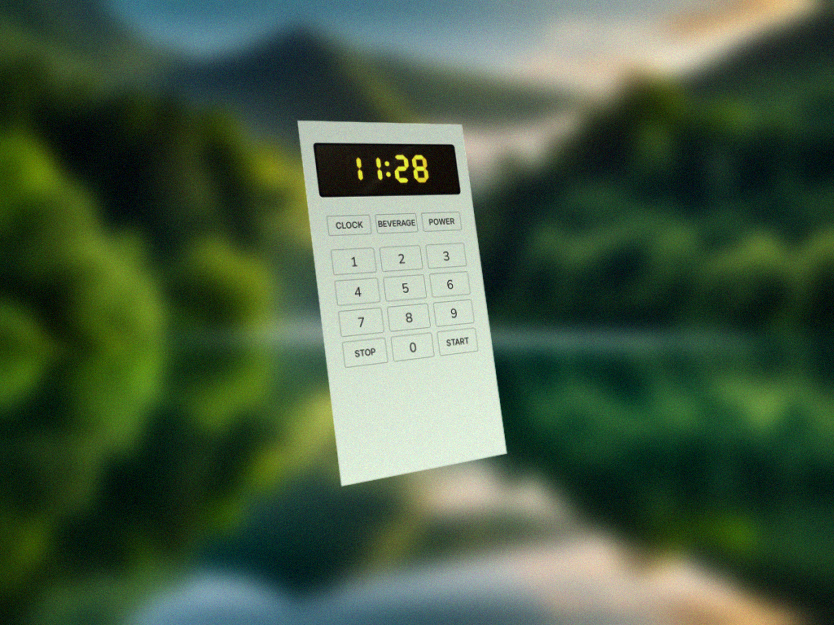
11:28
